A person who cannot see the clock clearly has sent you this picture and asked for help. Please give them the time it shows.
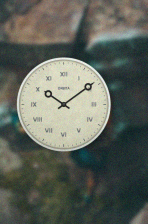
10:09
